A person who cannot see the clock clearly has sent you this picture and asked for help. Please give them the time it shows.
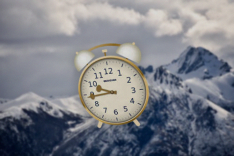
9:44
